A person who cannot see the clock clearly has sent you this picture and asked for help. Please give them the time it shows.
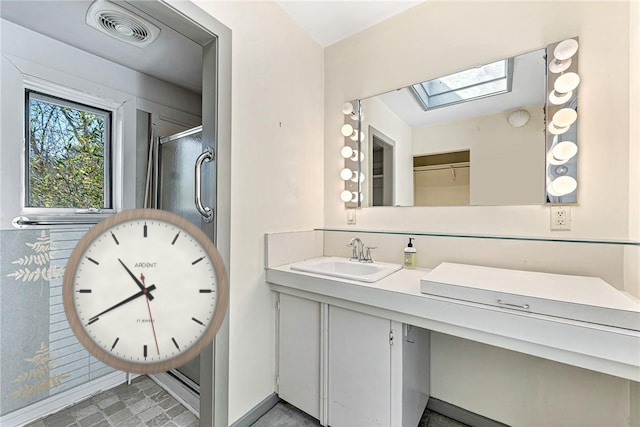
10:40:28
